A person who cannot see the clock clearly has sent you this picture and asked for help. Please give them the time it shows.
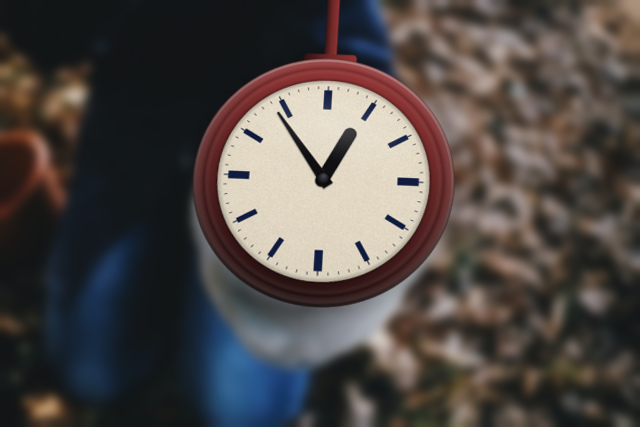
12:54
